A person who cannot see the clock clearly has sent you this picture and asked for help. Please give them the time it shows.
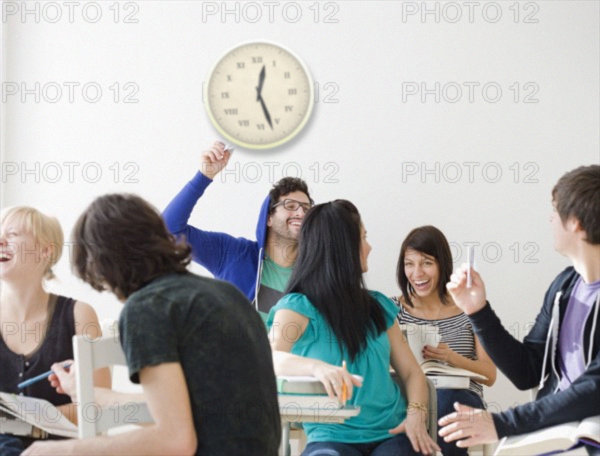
12:27
